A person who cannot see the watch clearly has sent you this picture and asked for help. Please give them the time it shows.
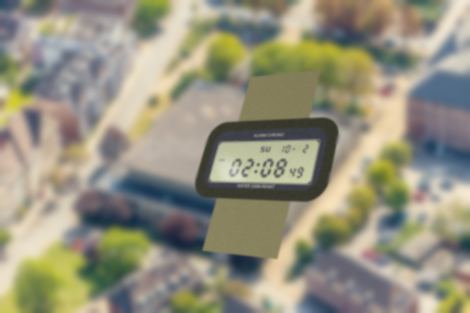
2:08
